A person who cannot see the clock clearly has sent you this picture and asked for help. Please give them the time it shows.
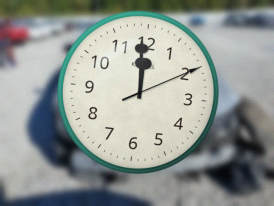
11:59:10
